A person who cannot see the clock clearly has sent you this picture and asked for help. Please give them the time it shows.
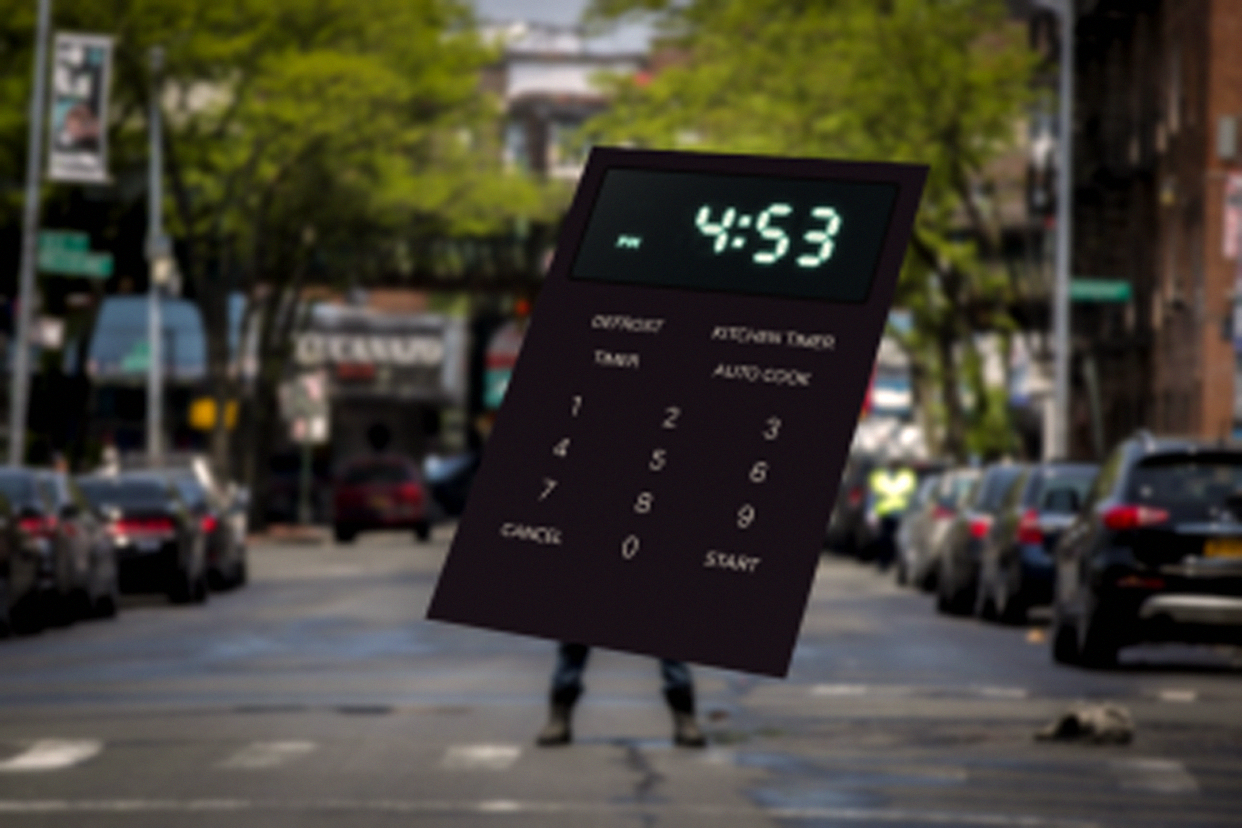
4:53
